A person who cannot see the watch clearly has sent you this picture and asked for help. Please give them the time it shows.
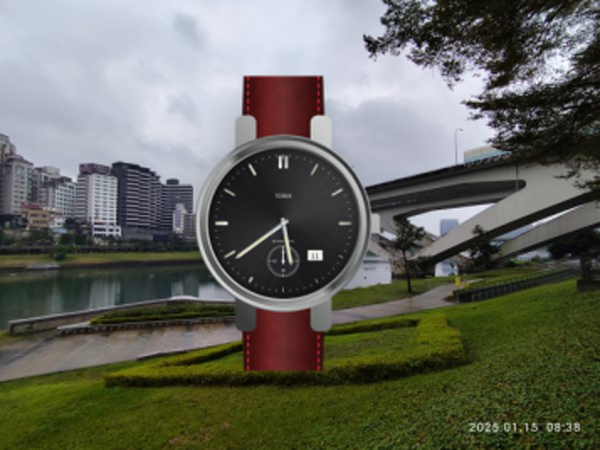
5:39
